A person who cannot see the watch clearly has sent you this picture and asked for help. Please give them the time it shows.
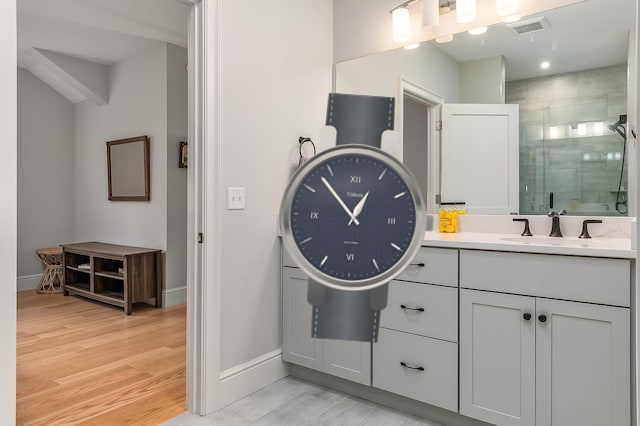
12:53
